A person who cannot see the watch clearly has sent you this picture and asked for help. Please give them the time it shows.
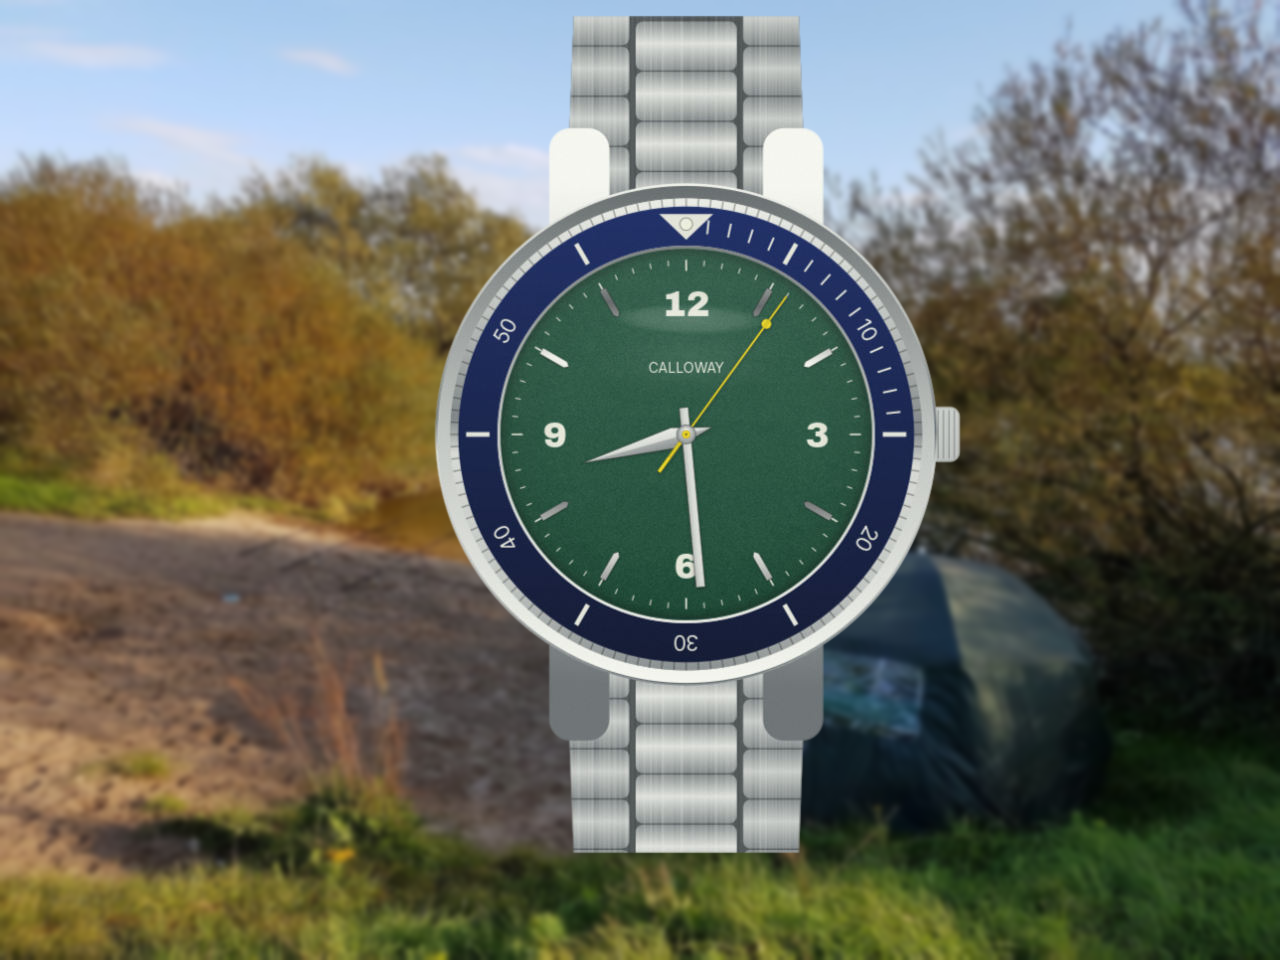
8:29:06
